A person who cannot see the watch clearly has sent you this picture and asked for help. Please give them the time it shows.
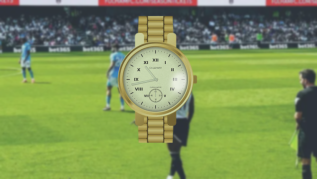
10:43
